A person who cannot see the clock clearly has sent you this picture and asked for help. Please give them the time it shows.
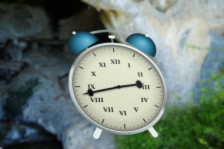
2:43
